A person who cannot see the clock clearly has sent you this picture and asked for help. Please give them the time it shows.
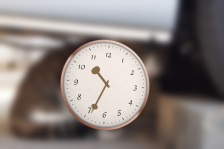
10:34
